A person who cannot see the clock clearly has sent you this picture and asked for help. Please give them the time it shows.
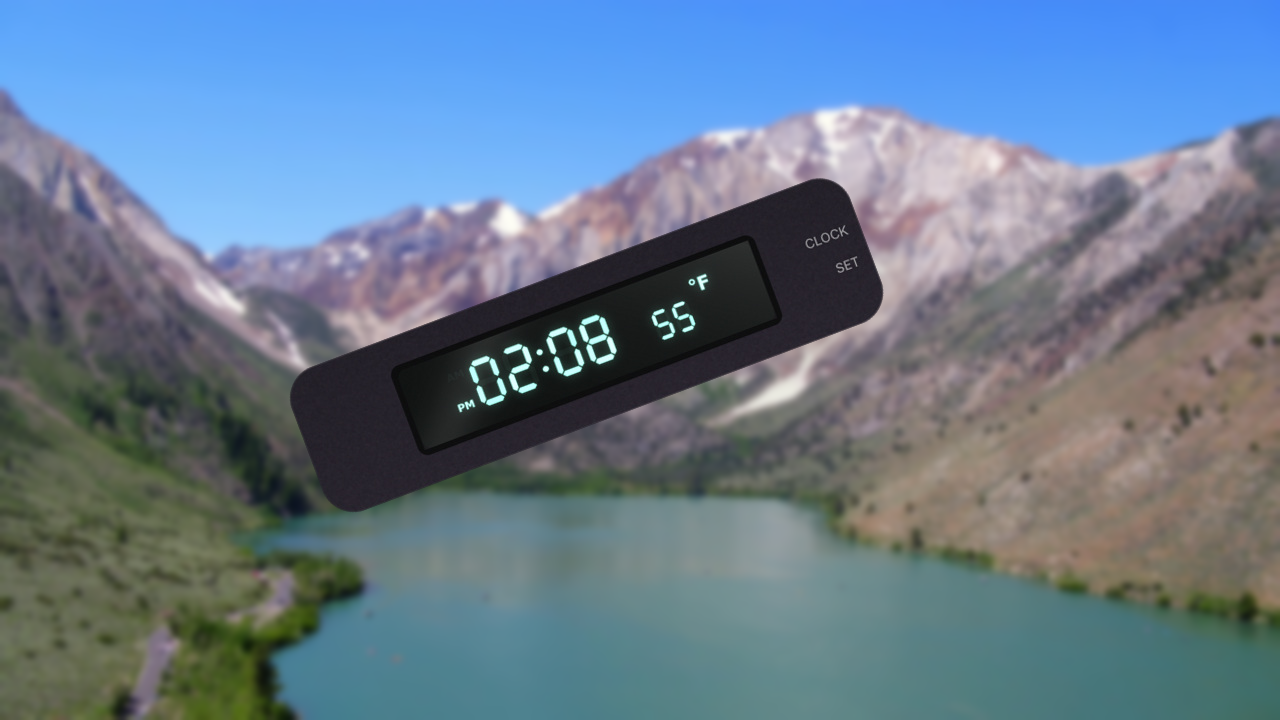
2:08
